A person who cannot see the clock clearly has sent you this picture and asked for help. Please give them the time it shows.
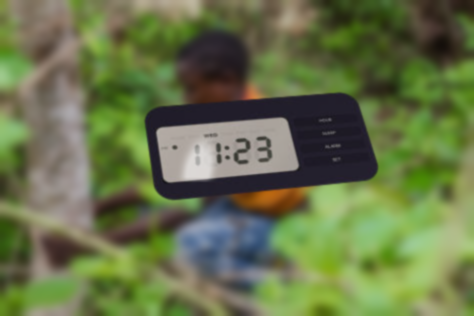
11:23
